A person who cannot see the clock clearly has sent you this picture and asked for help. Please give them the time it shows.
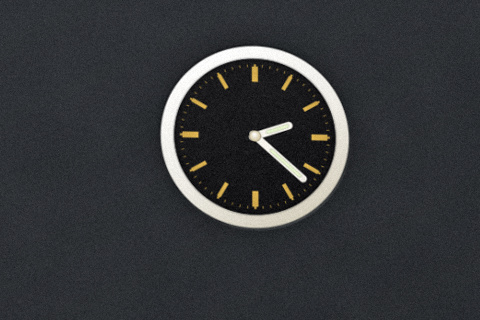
2:22
